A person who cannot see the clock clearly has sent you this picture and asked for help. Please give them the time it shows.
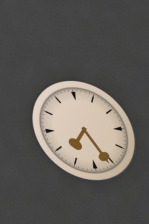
7:26
